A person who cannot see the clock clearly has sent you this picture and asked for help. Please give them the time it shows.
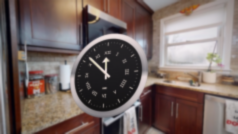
11:52
